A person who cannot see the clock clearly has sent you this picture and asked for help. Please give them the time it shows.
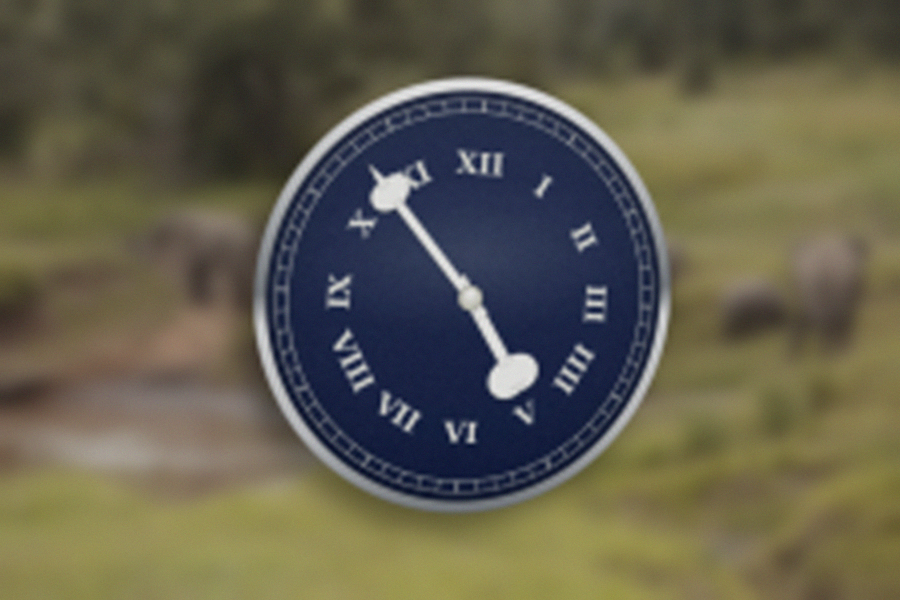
4:53
